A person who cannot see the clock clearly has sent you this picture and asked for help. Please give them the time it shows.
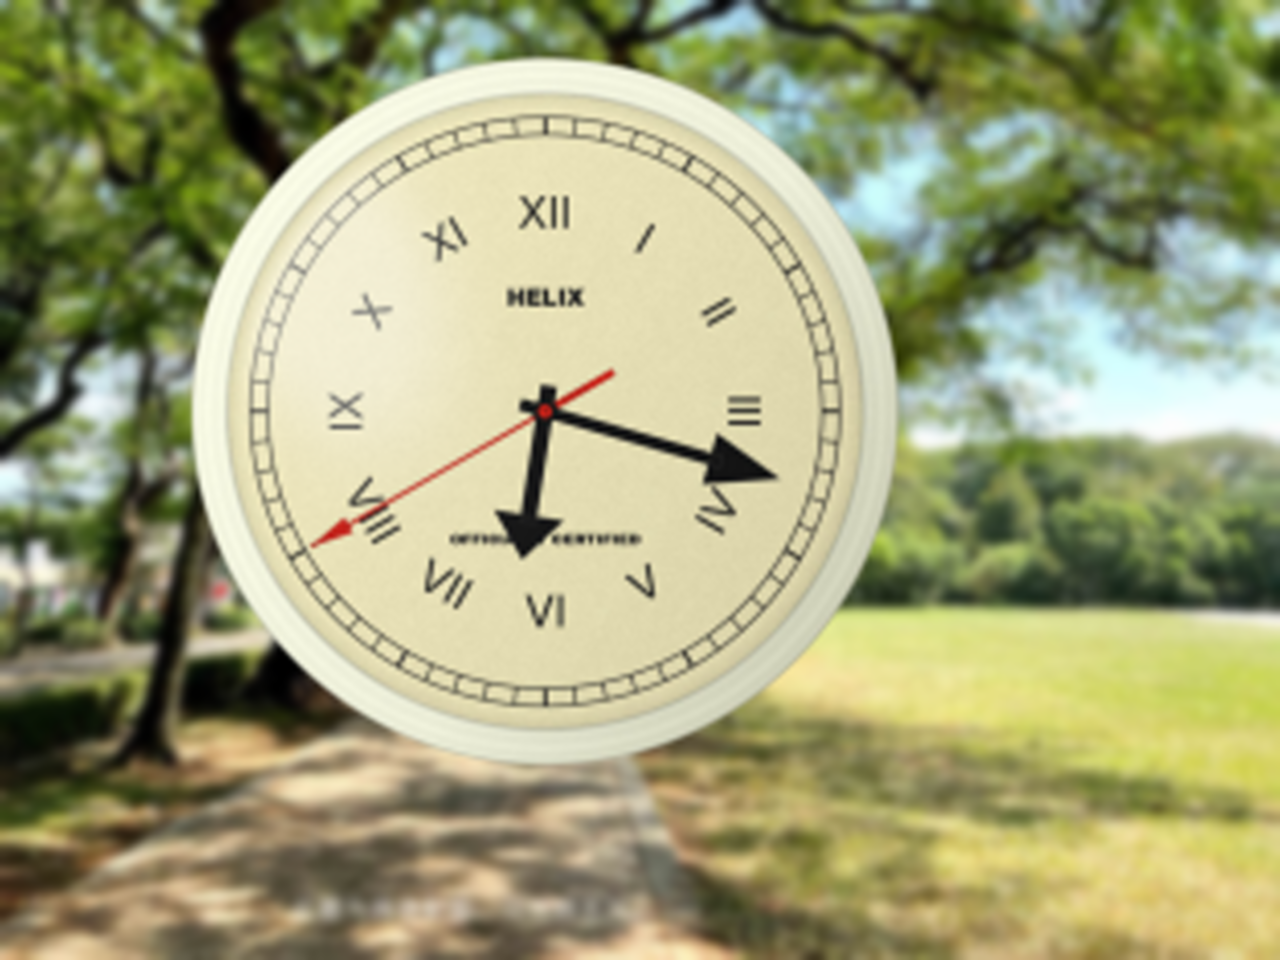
6:17:40
